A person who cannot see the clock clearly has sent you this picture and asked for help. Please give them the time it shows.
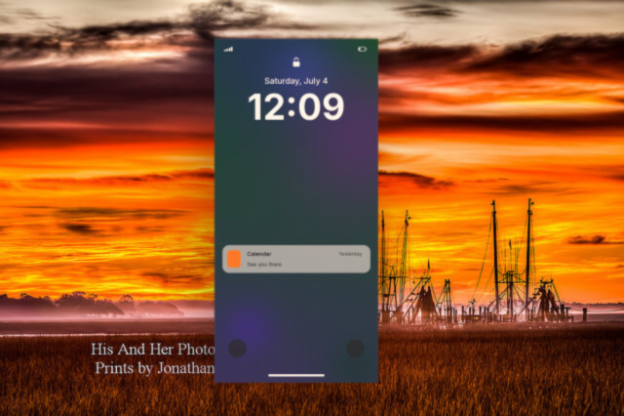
12:09
